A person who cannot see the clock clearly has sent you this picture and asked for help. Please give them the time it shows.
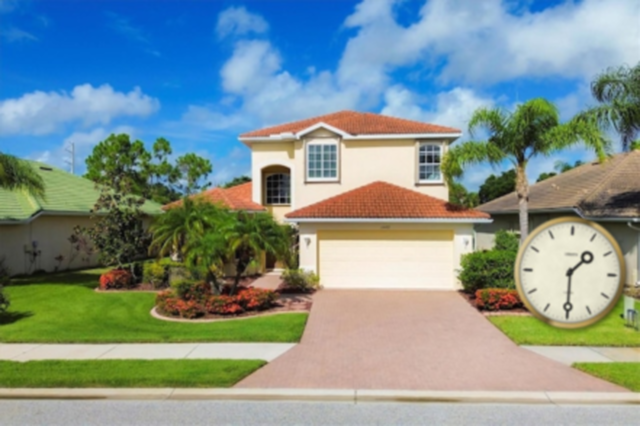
1:30
